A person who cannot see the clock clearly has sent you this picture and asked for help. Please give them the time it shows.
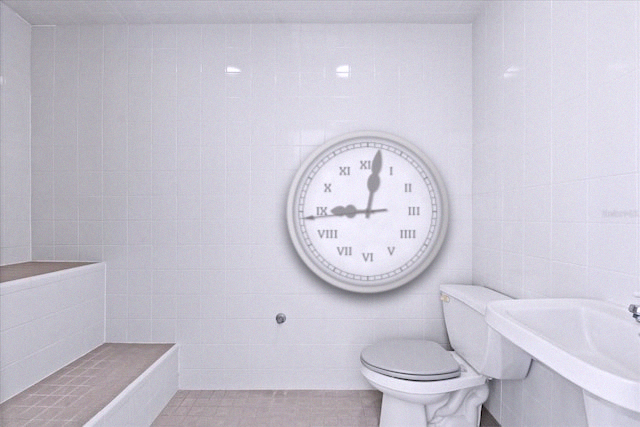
9:01:44
